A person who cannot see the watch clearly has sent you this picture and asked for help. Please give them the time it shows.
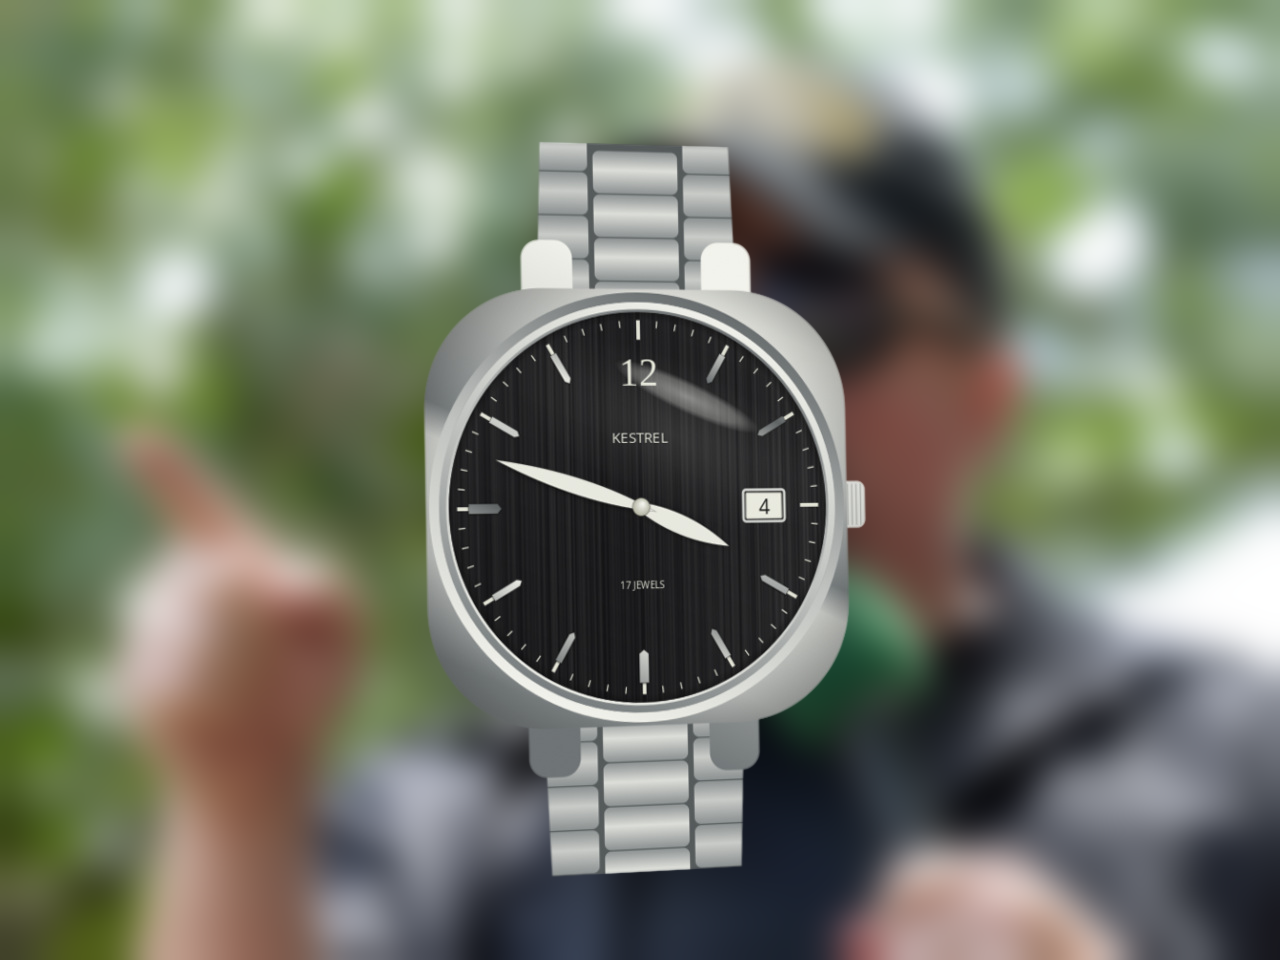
3:48
